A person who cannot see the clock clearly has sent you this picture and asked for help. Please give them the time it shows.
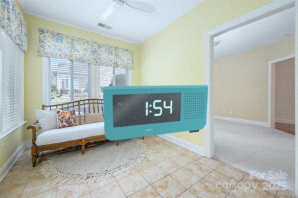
1:54
